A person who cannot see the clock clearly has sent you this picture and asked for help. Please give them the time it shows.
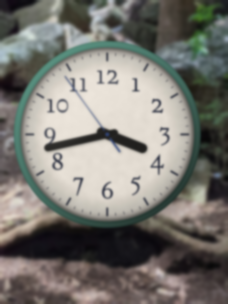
3:42:54
